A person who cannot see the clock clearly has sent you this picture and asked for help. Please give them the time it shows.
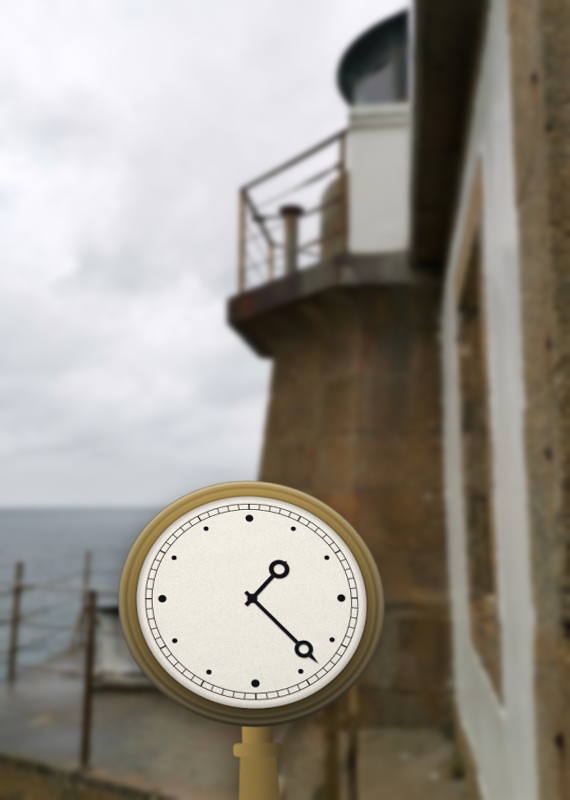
1:23
